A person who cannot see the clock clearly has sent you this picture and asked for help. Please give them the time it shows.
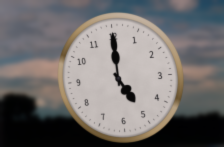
5:00
